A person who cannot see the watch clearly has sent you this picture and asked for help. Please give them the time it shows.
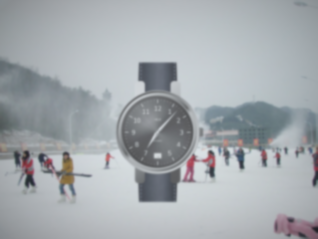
7:07
